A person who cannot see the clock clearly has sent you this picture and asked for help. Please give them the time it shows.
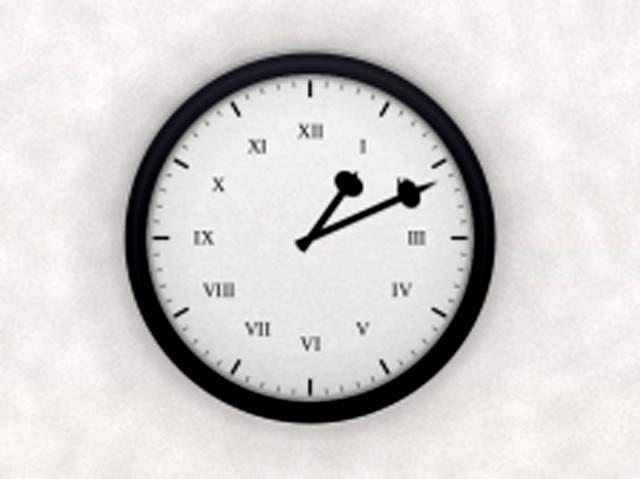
1:11
